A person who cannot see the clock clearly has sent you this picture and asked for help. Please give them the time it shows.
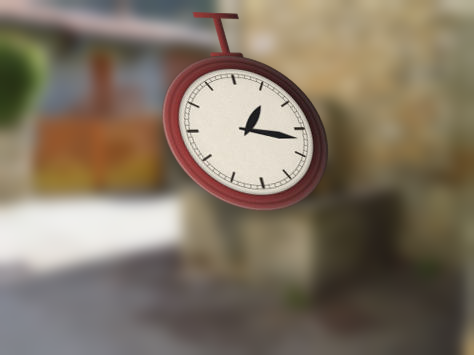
1:17
